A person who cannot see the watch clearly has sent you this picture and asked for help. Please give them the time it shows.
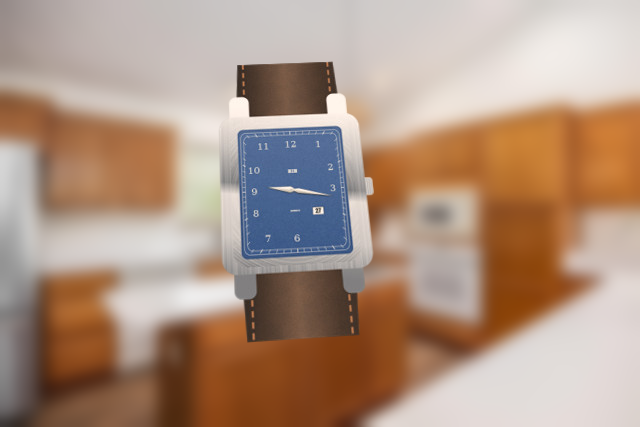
9:17
